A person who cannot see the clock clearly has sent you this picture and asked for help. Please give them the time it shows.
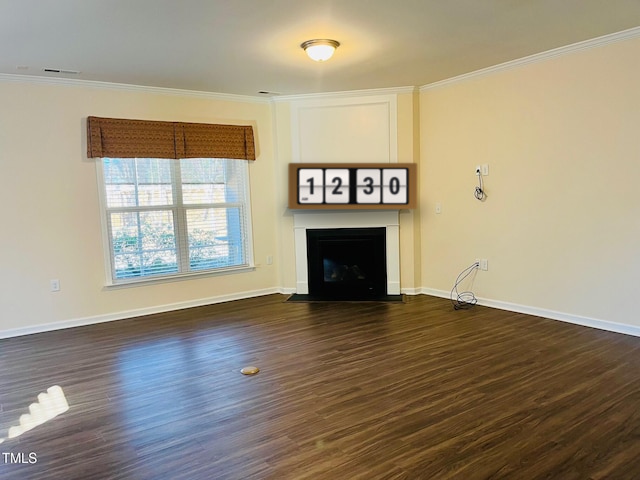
12:30
